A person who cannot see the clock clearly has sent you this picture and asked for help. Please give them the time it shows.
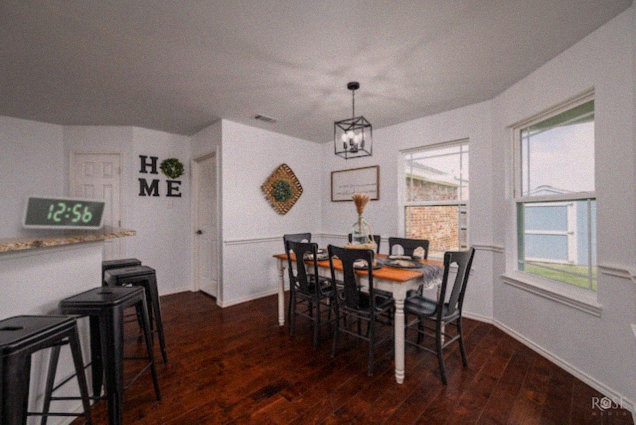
12:56
